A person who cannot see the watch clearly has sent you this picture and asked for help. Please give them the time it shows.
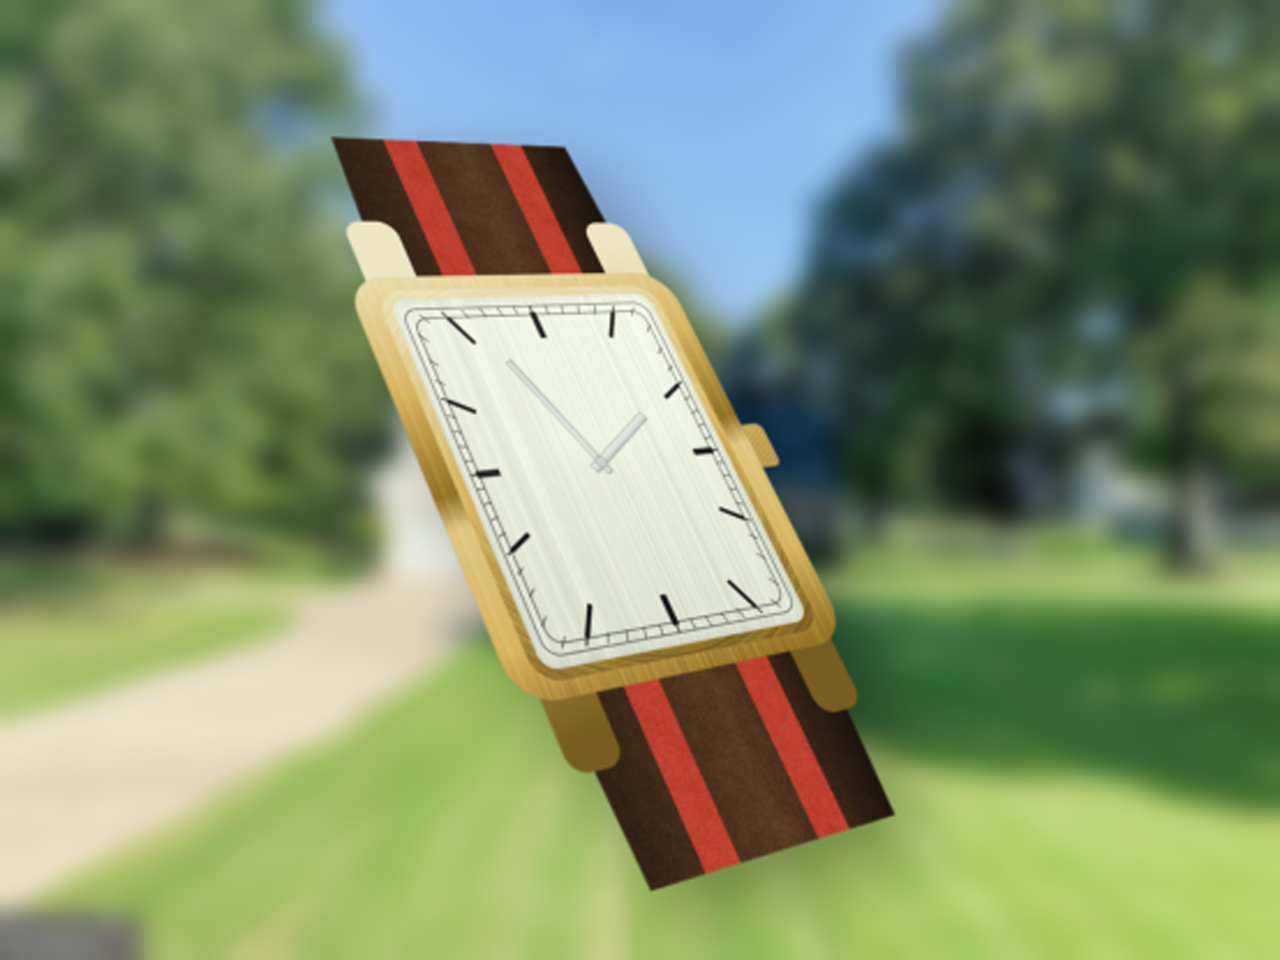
1:56
